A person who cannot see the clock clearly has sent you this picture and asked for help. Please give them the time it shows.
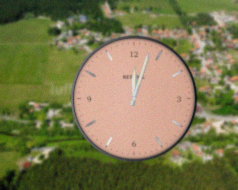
12:03
